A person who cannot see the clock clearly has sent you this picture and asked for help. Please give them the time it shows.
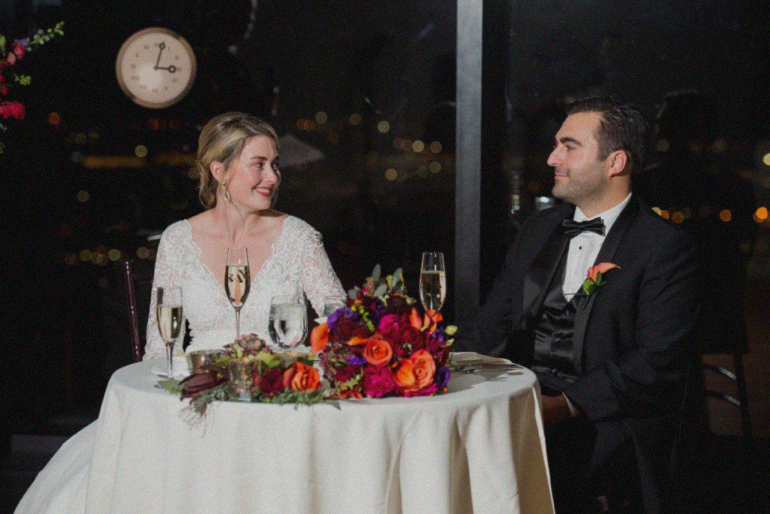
3:02
